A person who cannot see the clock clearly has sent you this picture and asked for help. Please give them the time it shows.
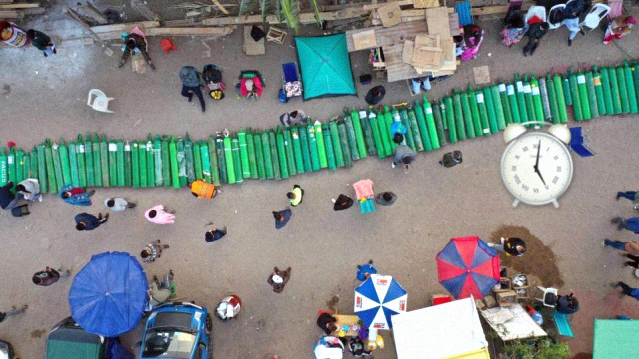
5:01
